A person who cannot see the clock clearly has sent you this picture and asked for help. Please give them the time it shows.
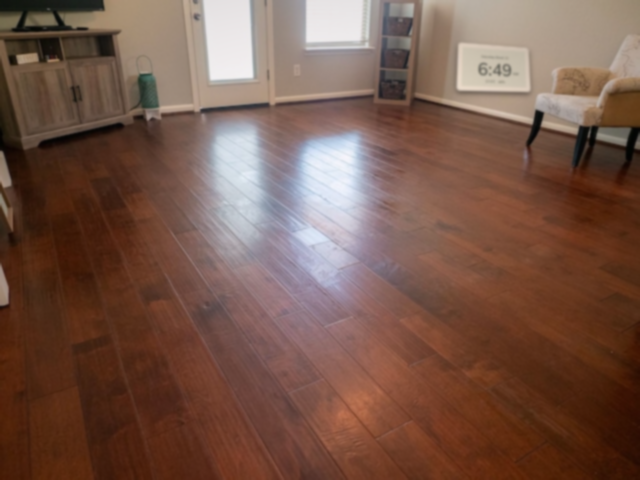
6:49
